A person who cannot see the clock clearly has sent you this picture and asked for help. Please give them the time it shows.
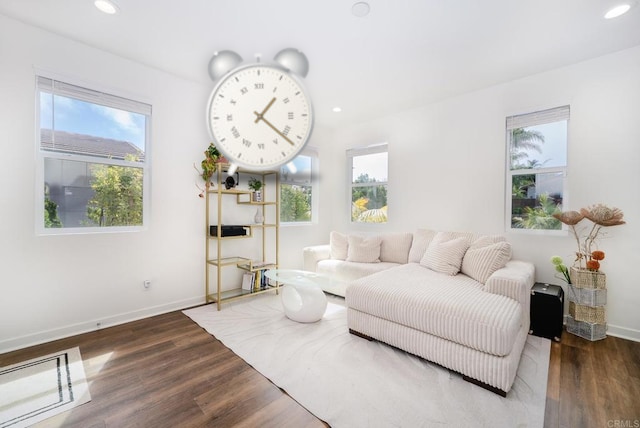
1:22
